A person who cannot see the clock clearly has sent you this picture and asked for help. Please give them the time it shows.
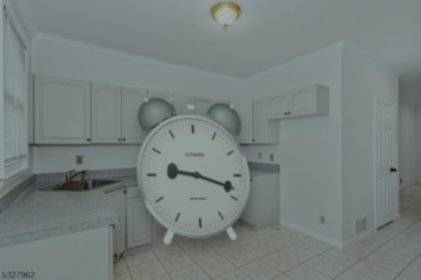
9:18
